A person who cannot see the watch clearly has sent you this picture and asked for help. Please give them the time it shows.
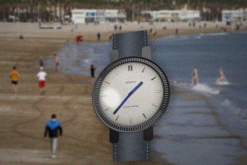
1:37
